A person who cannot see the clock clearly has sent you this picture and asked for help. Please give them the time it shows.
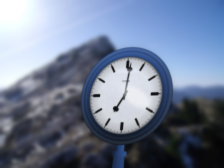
7:01
